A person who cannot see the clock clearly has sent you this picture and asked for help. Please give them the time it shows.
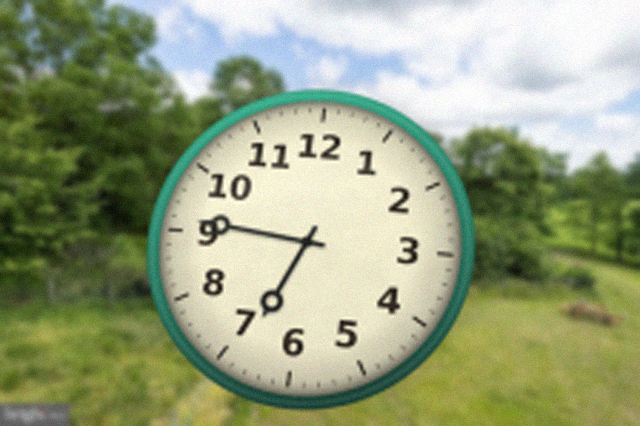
6:46
